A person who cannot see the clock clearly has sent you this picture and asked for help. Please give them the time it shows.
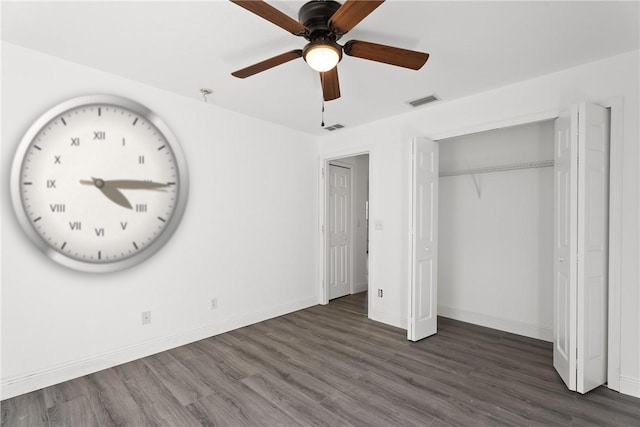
4:15:16
